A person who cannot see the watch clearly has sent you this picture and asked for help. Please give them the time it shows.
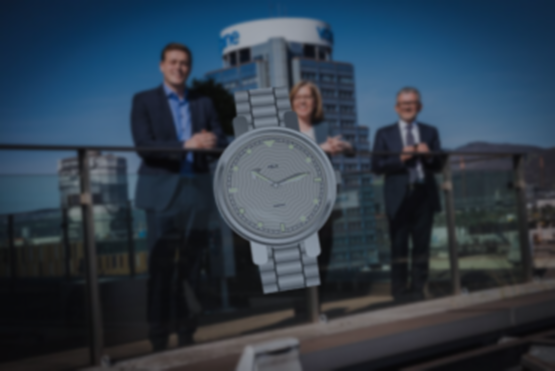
10:13
